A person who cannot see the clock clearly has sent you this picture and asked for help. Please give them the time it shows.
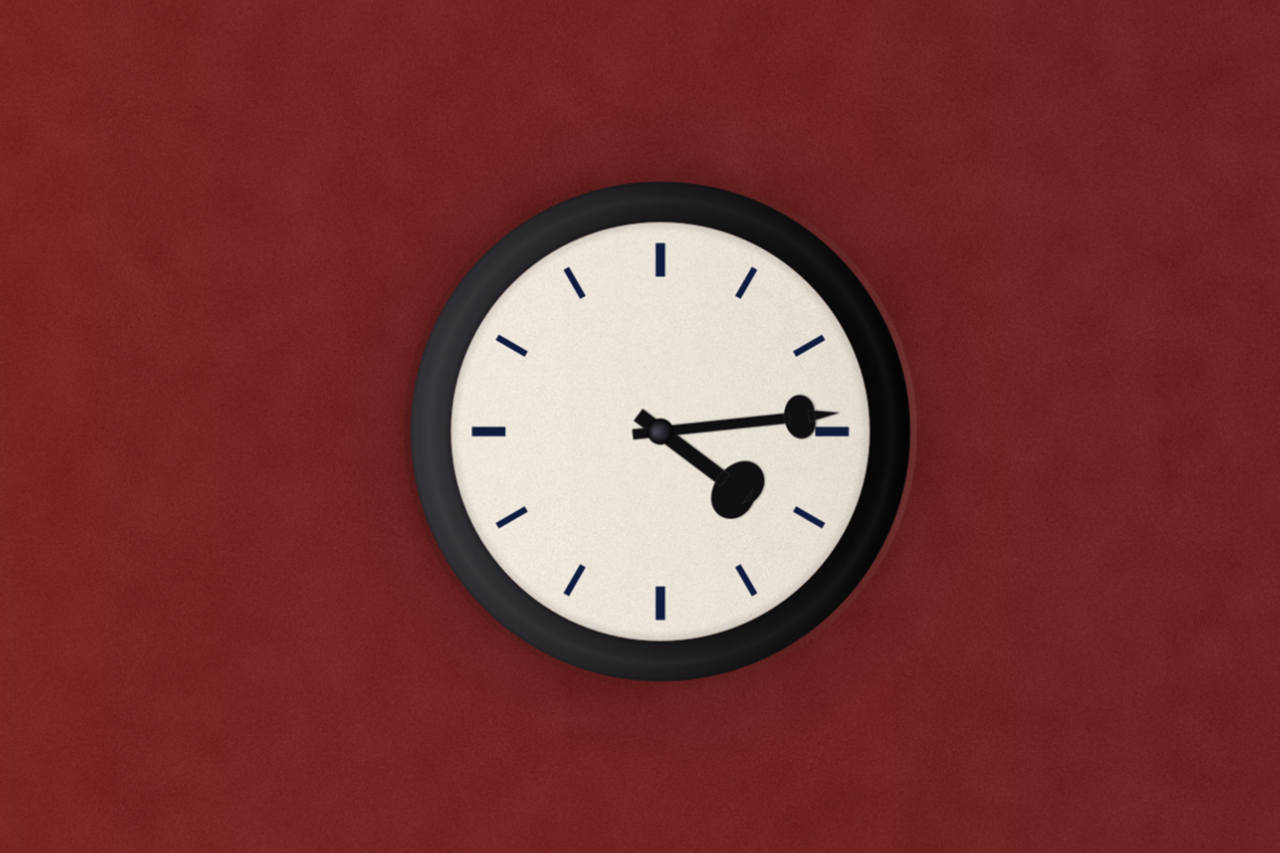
4:14
